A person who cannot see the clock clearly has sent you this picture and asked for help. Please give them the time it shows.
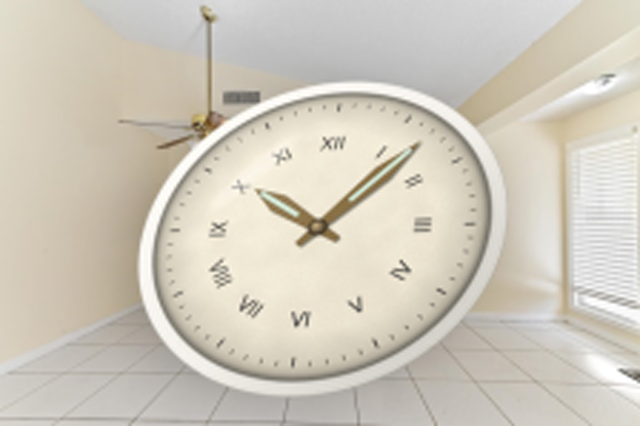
10:07
